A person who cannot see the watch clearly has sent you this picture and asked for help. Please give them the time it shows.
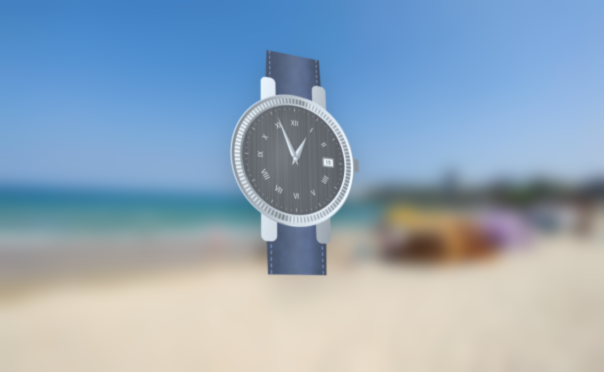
12:56
